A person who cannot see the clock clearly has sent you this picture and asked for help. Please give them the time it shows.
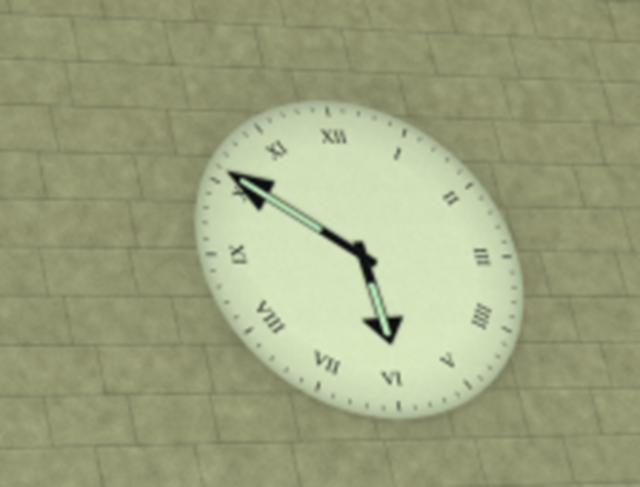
5:51
